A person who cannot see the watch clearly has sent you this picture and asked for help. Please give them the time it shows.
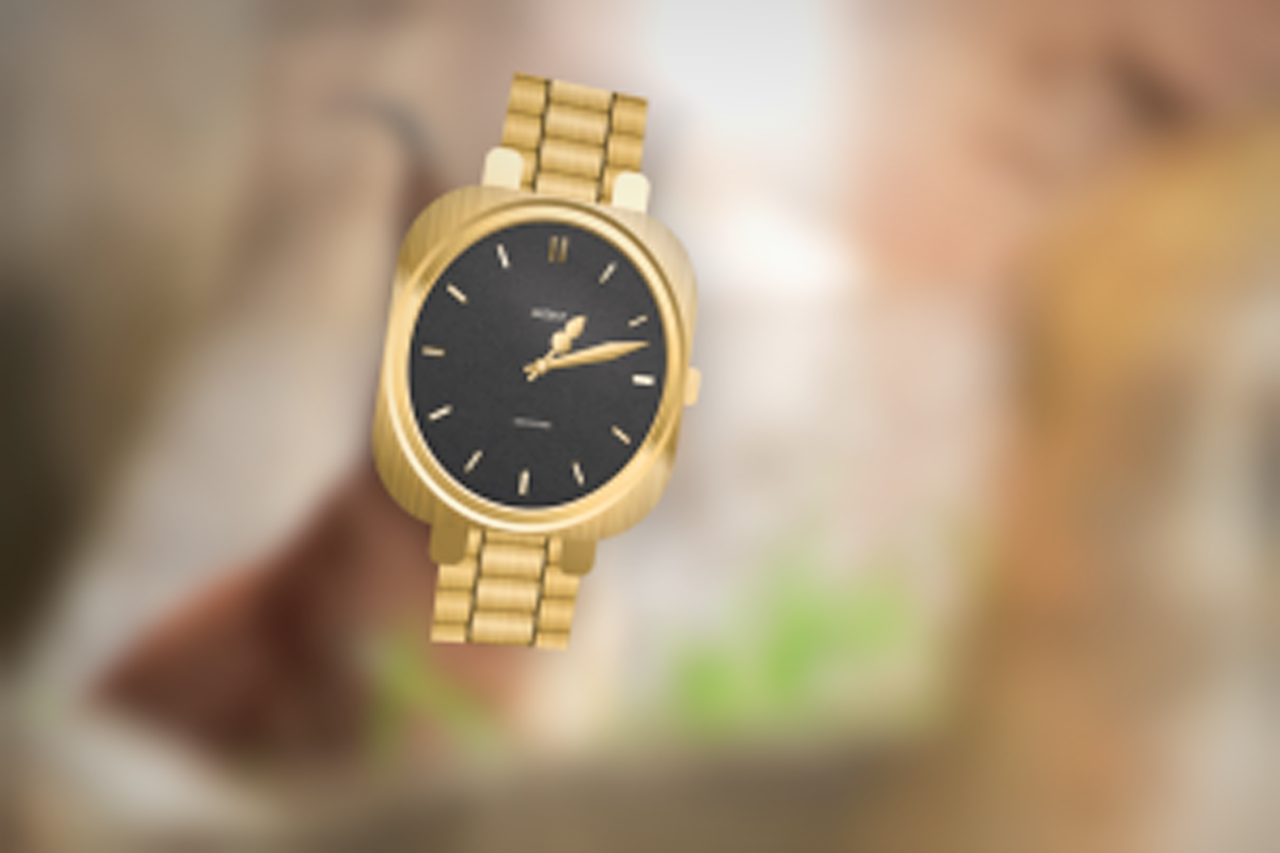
1:12
